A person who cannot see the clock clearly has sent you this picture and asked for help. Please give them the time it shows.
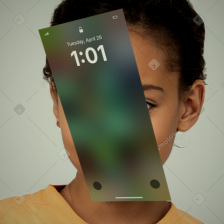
1:01
